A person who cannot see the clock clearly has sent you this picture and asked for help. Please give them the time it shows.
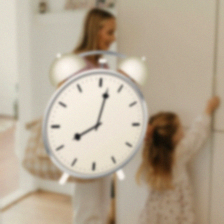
8:02
